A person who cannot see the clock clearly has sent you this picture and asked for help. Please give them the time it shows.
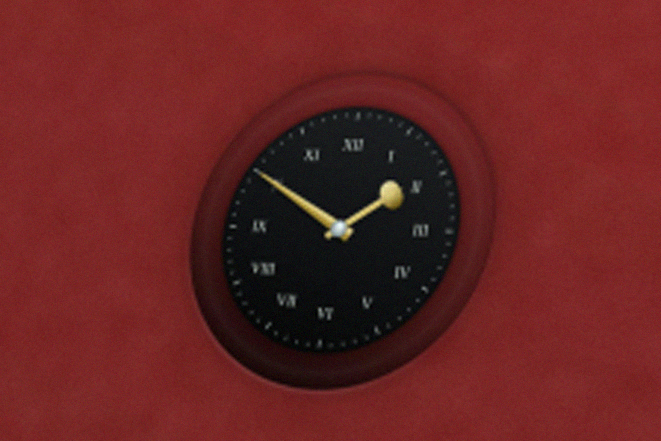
1:50
